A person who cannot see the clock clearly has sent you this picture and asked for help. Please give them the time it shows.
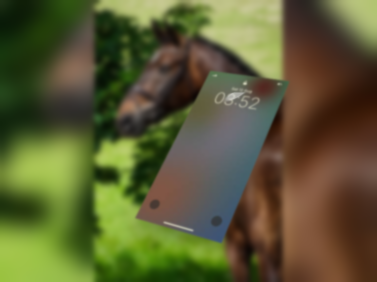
3:52
